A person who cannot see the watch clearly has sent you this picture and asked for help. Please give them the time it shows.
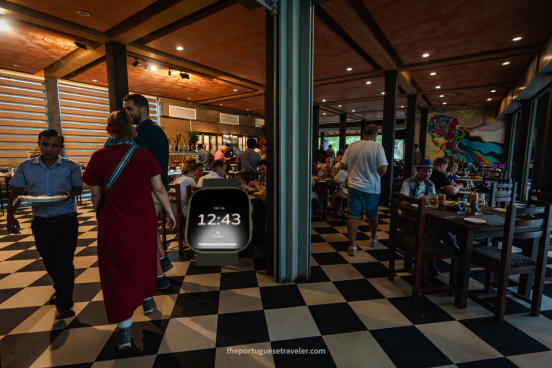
12:43
